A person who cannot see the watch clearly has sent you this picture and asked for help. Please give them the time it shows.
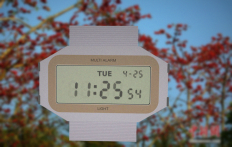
11:25:54
